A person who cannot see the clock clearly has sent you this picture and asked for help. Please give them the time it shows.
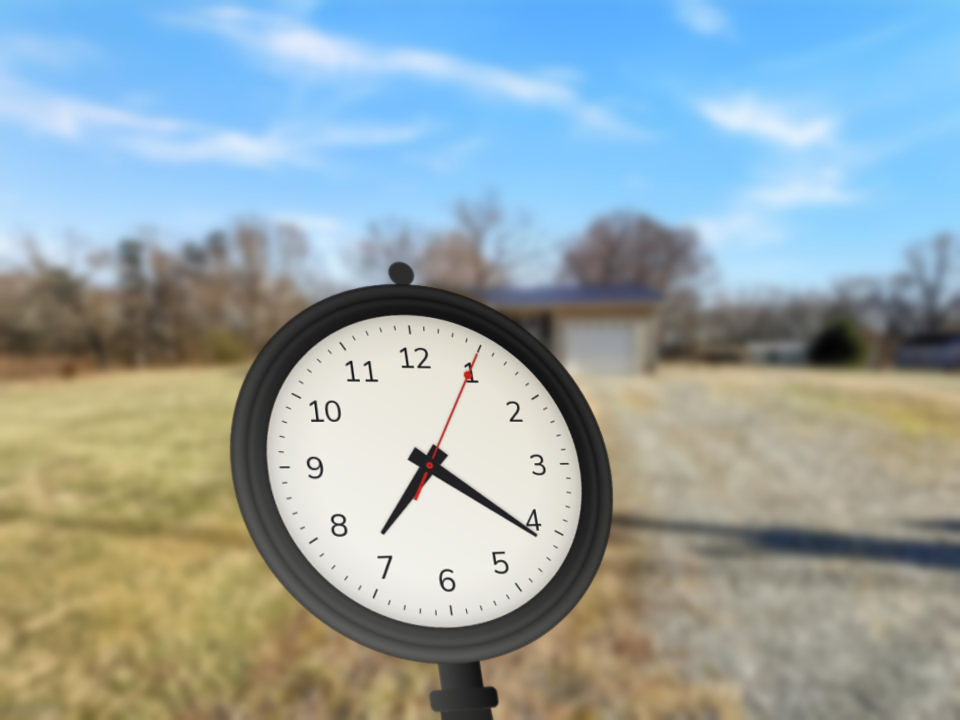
7:21:05
